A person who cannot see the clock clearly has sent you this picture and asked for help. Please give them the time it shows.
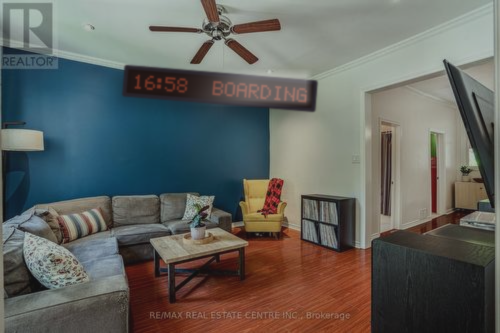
16:58
